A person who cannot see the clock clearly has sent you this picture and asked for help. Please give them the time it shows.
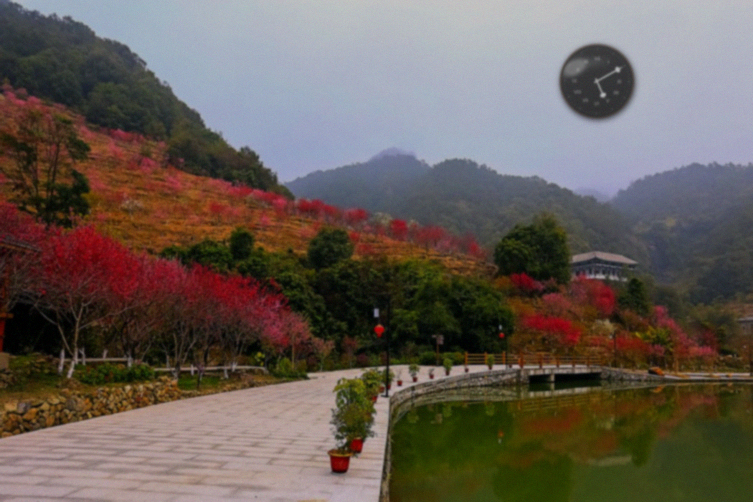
5:10
